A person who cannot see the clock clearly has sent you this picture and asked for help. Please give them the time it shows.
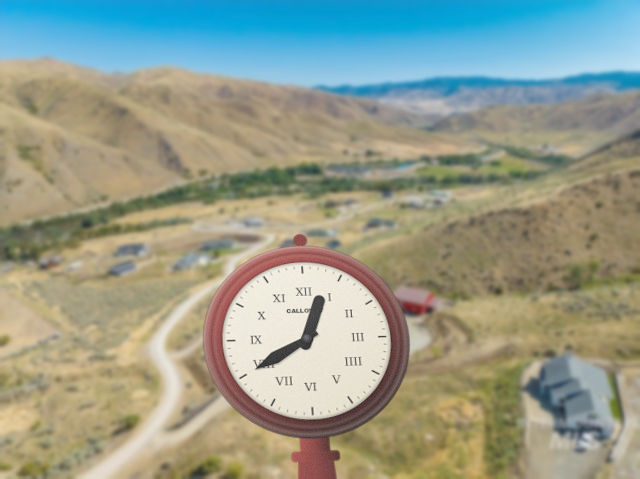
12:40
